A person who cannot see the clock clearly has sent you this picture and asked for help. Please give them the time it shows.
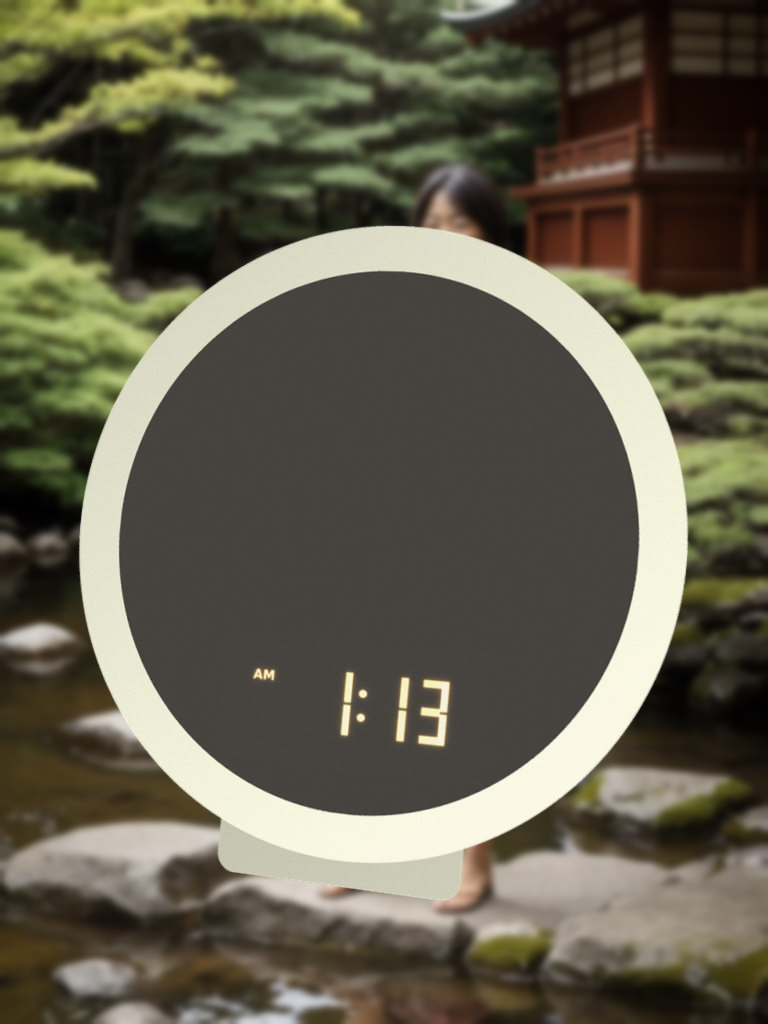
1:13
